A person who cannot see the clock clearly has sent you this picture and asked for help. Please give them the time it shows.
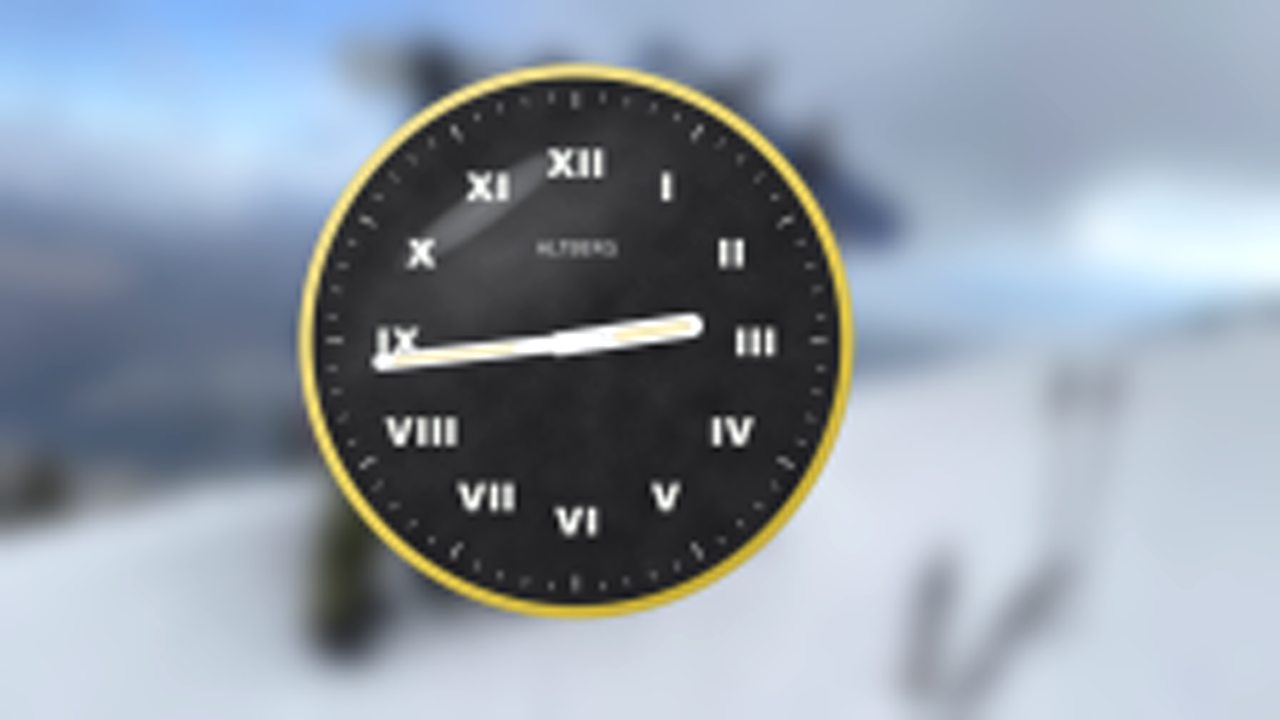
2:44
